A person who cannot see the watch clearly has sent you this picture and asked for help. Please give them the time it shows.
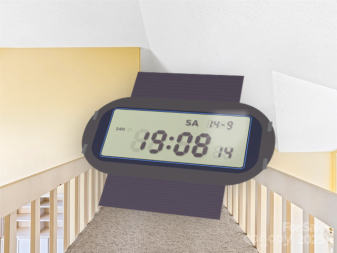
19:08:14
